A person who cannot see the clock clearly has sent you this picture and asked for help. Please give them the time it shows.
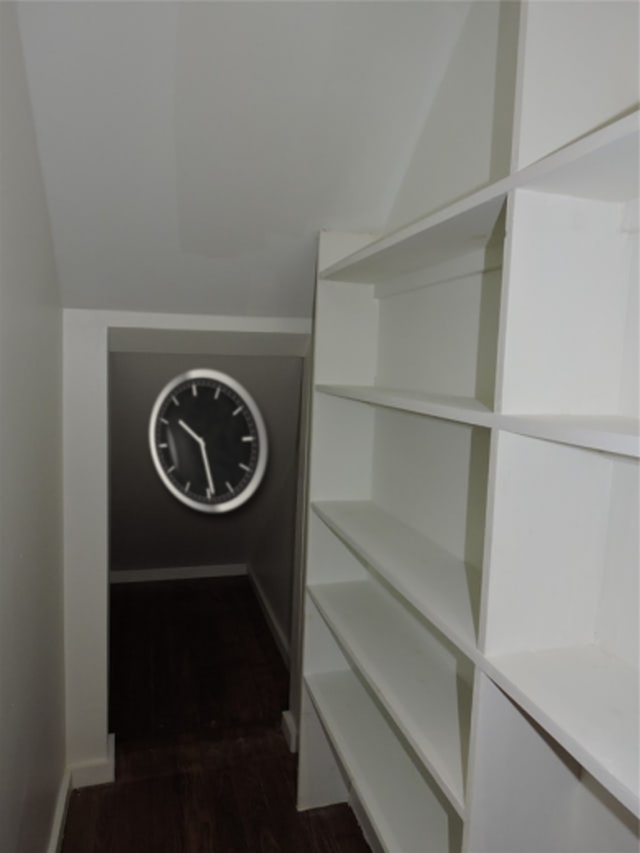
10:29
